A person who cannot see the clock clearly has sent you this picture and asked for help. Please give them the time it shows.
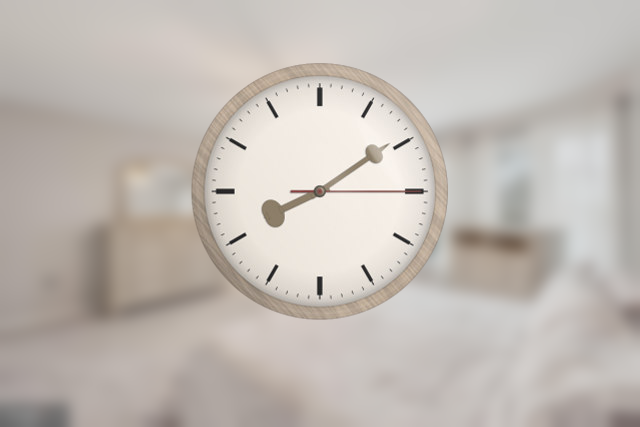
8:09:15
